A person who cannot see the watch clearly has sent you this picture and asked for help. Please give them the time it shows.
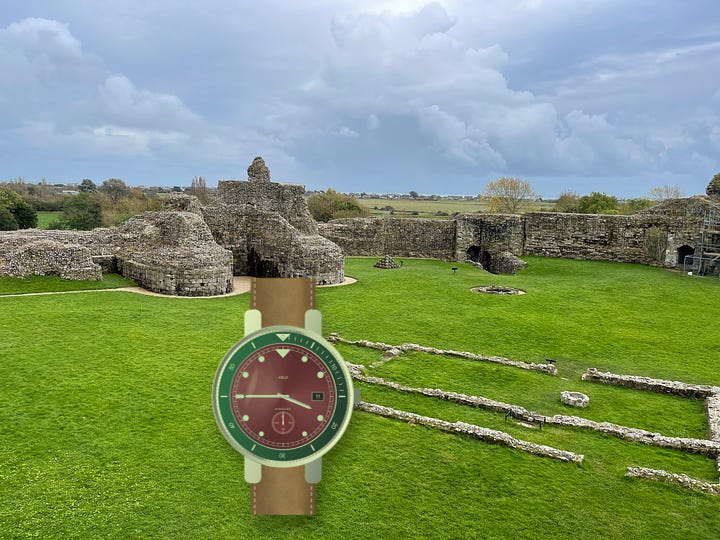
3:45
